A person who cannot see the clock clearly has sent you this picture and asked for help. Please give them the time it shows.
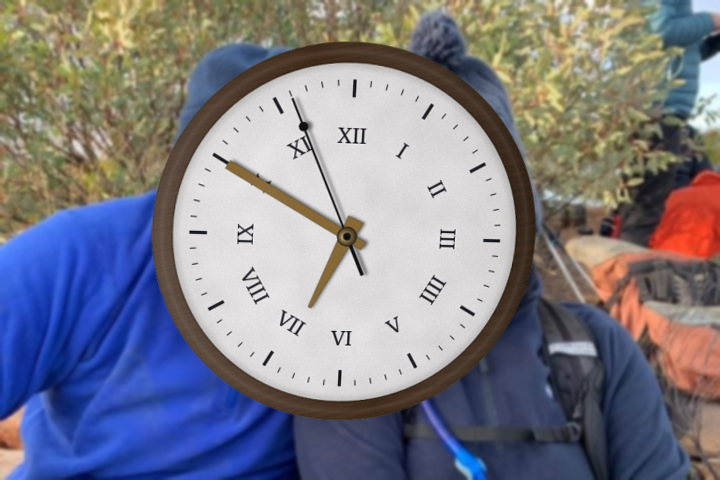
6:49:56
